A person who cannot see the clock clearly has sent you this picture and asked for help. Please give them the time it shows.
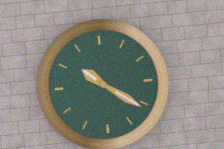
10:21
